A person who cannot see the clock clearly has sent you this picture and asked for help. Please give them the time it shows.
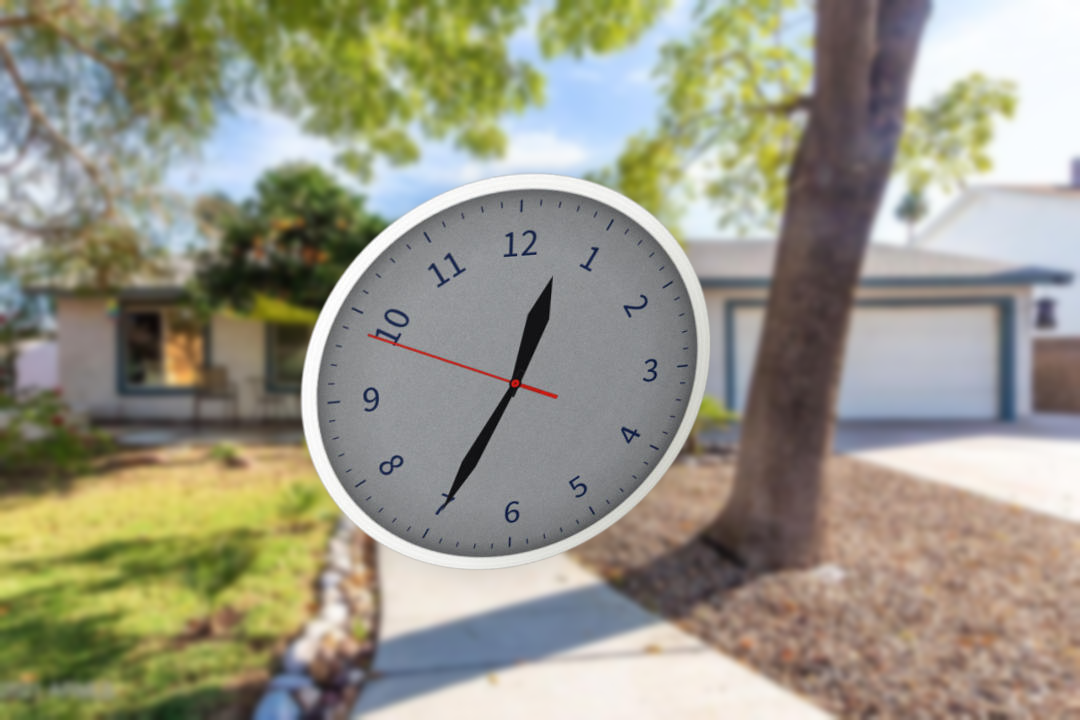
12:34:49
